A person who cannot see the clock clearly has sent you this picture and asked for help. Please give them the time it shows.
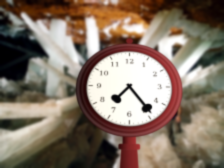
7:24
